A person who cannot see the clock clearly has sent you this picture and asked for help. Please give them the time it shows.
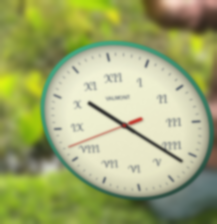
10:21:42
